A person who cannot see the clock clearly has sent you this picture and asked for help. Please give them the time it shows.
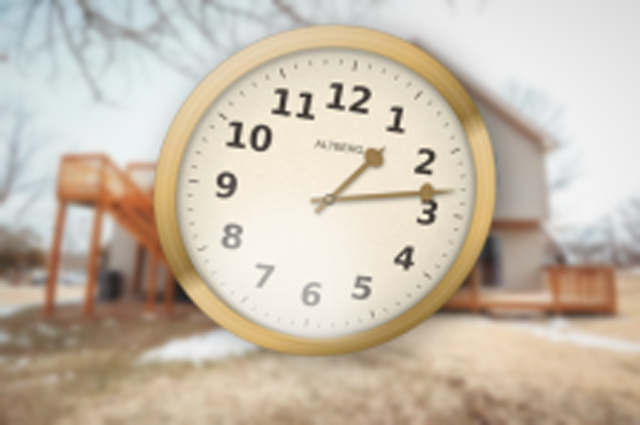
1:13
